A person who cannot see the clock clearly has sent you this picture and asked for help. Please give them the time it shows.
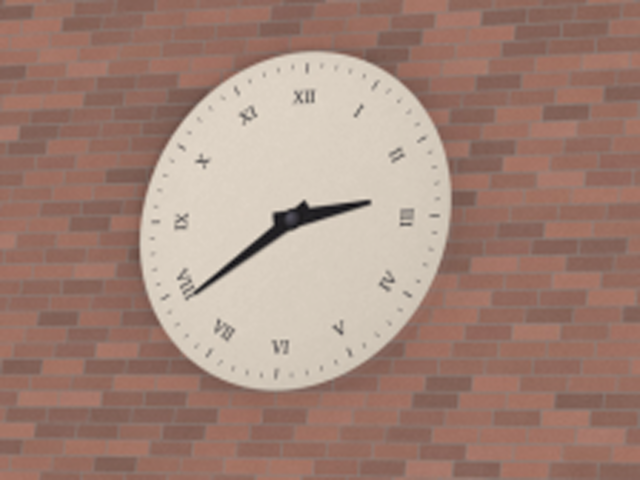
2:39
